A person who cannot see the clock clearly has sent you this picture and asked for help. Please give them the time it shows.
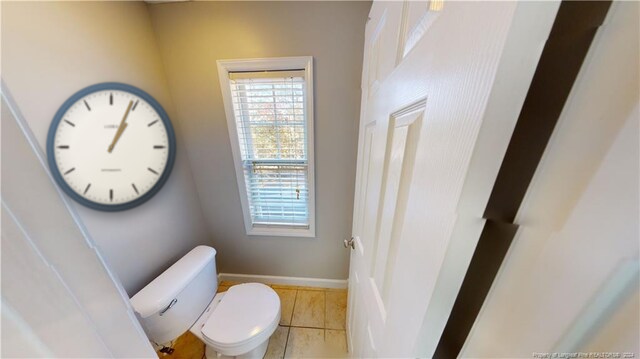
1:04
